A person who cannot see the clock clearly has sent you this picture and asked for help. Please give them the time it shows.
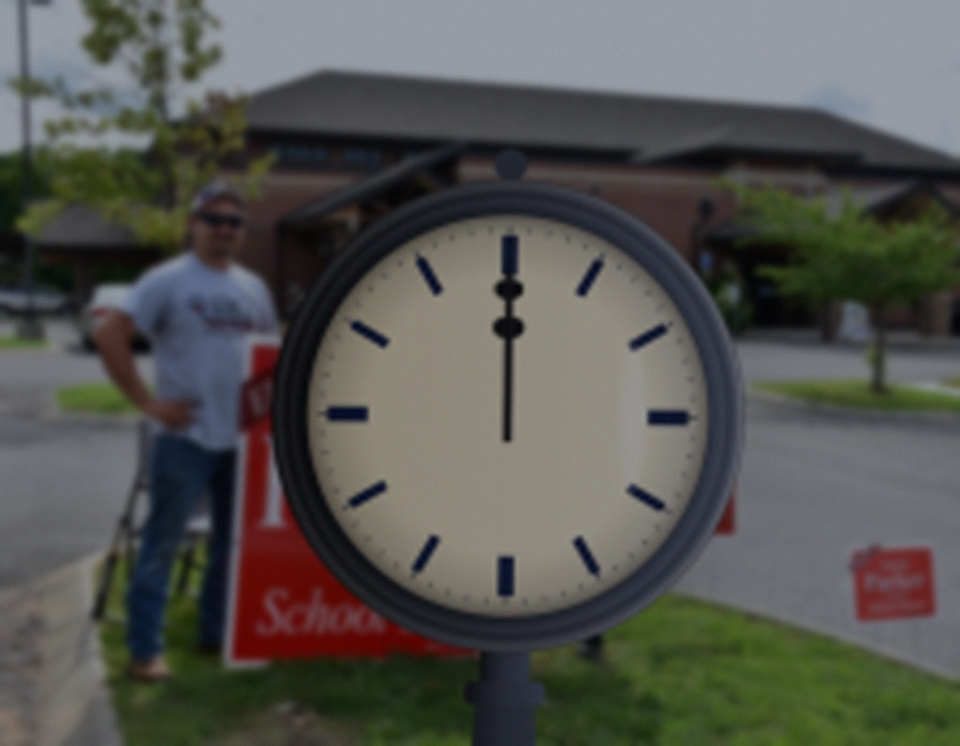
12:00
